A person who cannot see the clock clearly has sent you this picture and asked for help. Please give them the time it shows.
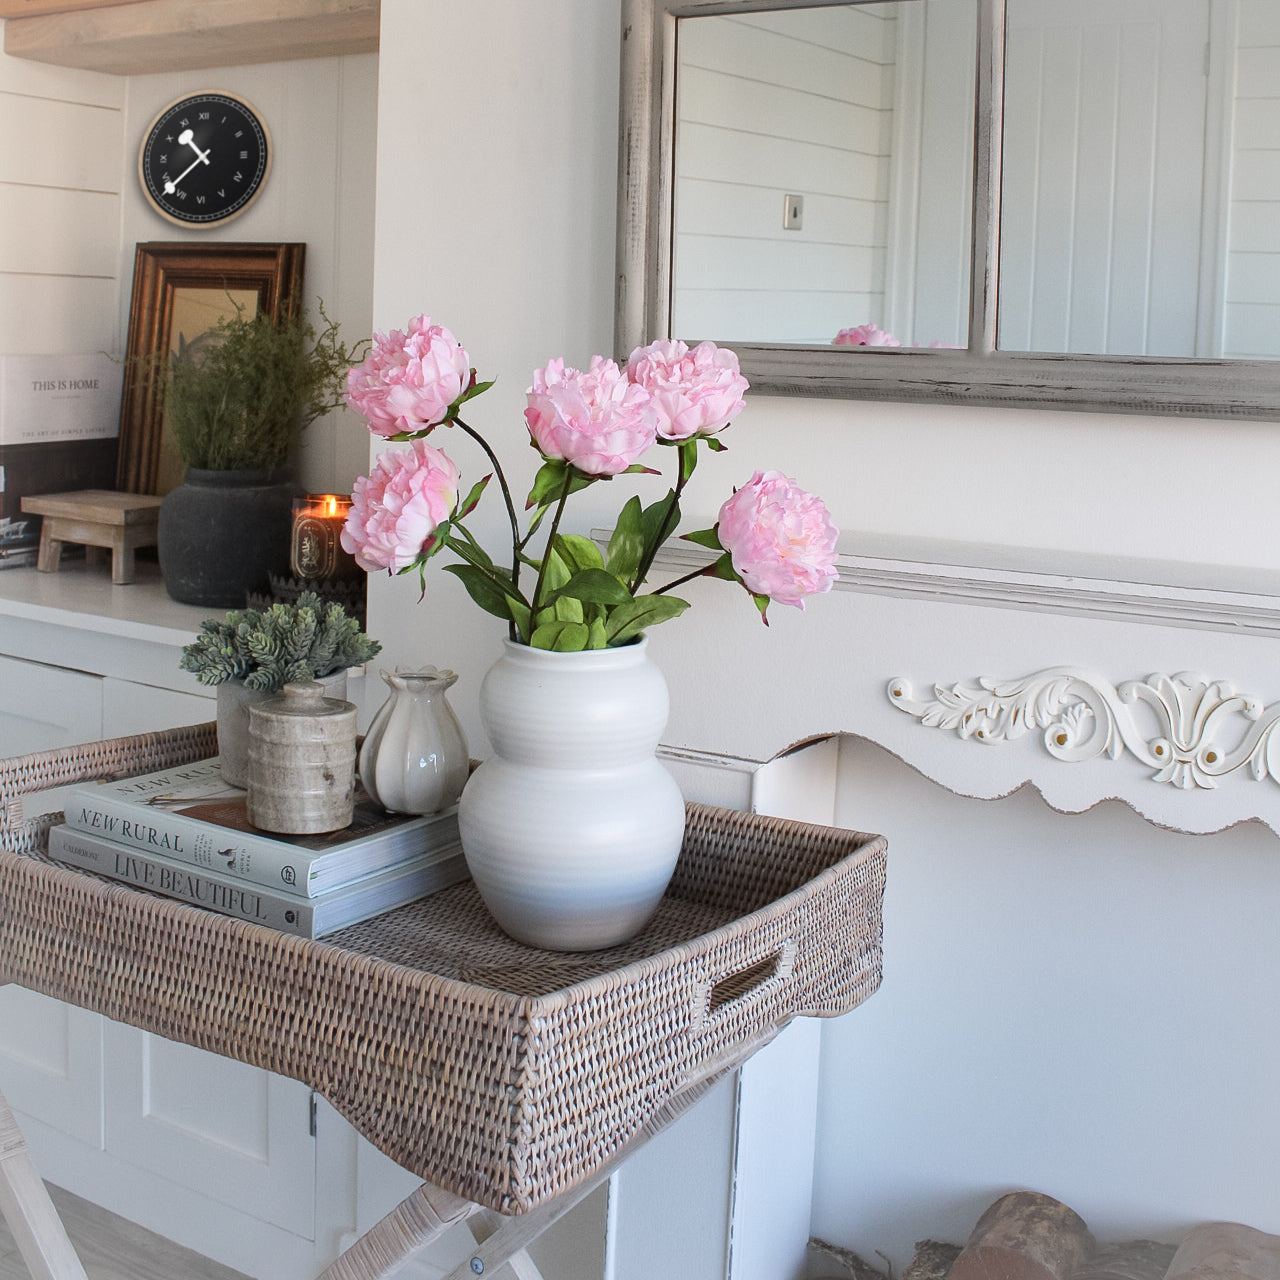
10:38
